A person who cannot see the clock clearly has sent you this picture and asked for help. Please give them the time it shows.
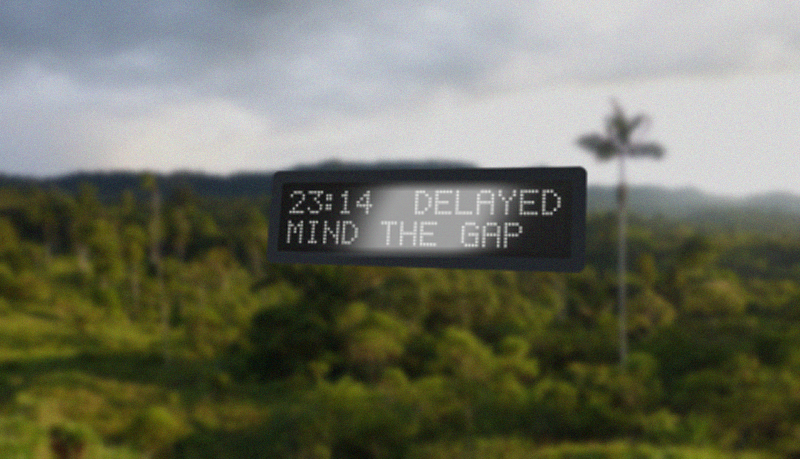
23:14
